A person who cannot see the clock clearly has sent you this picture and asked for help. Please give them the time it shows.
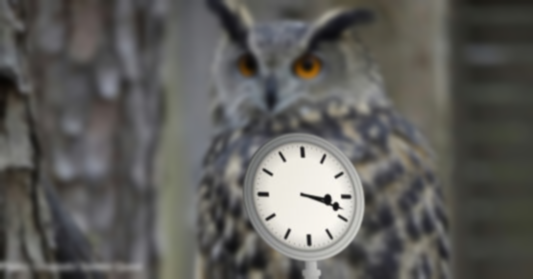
3:18
